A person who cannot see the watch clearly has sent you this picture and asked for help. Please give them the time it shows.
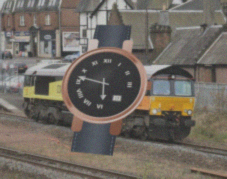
5:47
